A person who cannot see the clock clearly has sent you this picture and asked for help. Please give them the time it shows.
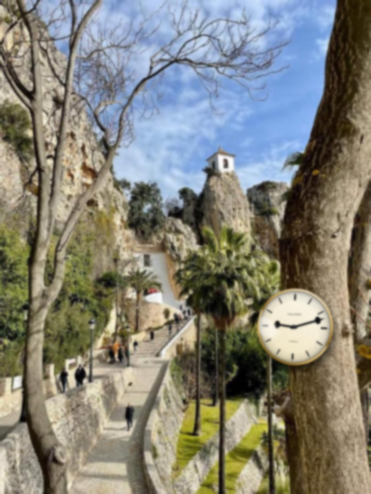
9:12
